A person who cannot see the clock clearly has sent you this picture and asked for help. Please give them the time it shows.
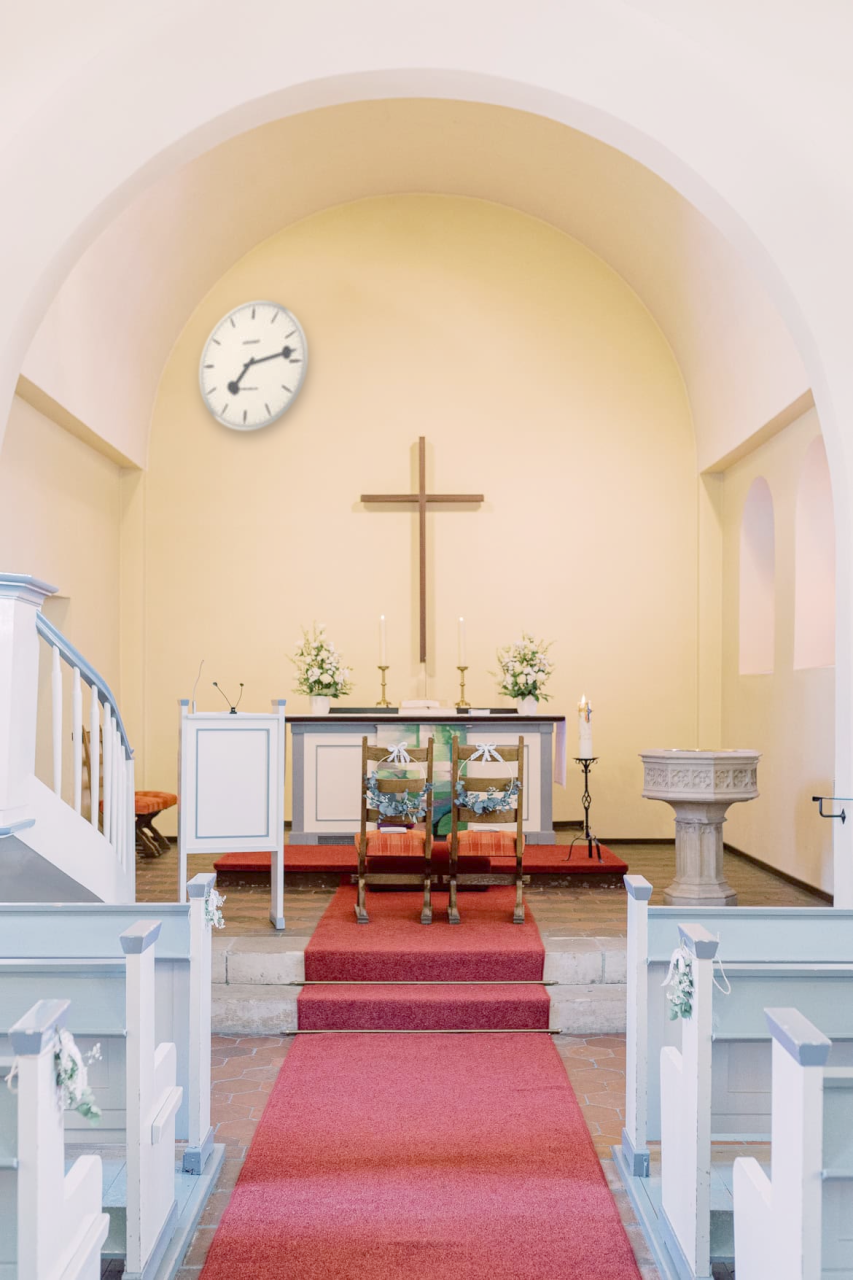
7:13
